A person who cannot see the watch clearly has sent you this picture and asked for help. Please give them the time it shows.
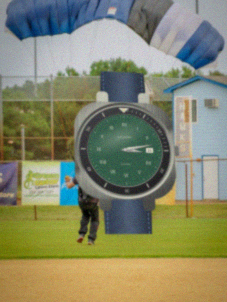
3:13
